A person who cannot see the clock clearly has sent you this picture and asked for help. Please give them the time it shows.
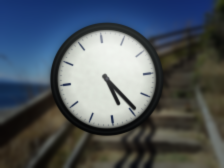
5:24
